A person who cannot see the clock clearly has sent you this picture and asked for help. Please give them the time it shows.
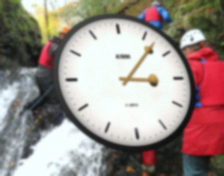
3:07
